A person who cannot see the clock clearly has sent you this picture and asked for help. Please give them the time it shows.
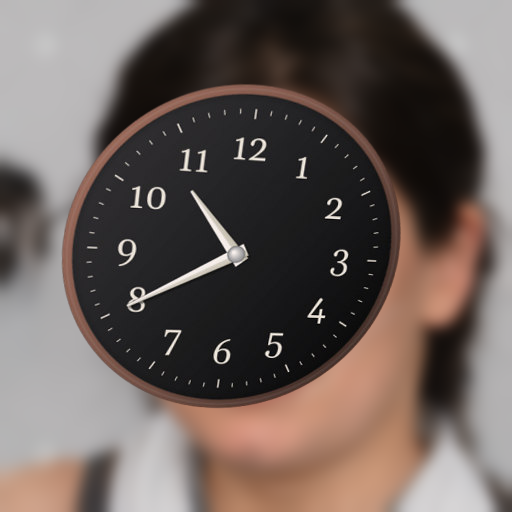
10:40
